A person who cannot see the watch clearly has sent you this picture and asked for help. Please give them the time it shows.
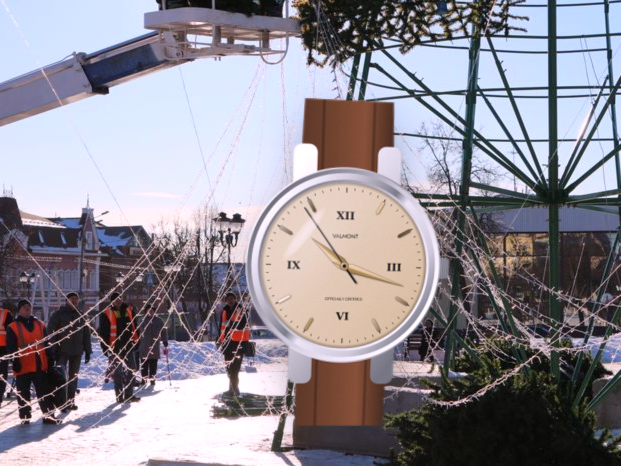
10:17:54
